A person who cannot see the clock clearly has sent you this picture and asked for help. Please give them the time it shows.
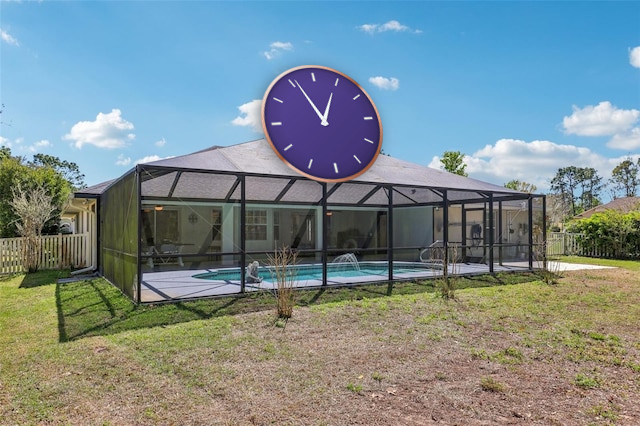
12:56
